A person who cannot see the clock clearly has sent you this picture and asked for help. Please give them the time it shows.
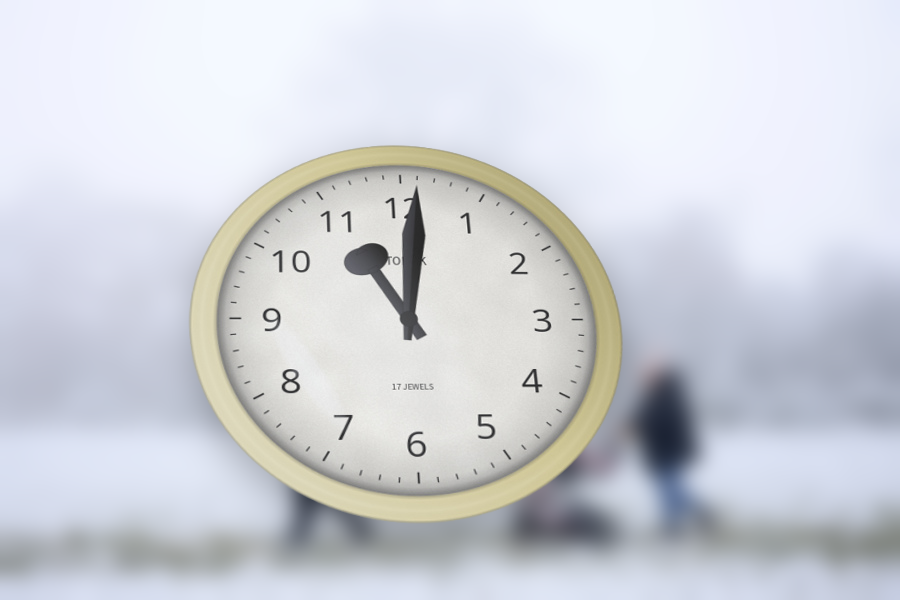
11:01
